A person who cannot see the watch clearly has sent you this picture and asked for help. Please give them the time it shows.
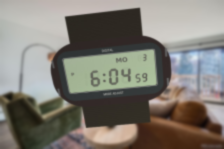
6:04
